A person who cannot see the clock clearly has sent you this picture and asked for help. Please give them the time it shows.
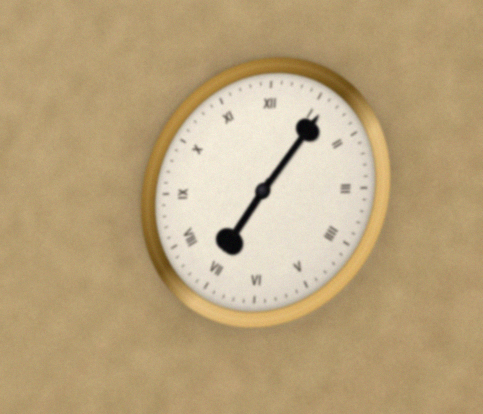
7:06
